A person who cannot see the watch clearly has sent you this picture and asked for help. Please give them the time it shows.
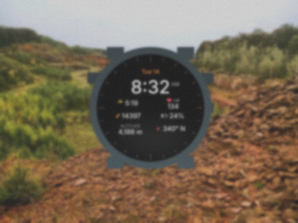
8:32
